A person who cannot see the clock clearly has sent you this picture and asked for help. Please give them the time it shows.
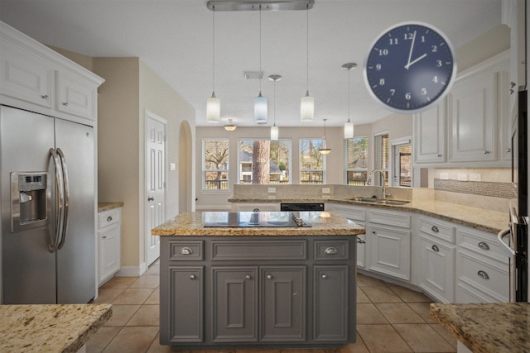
2:02
